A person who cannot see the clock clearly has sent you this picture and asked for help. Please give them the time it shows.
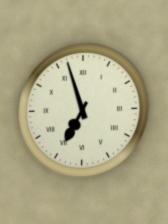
6:57
